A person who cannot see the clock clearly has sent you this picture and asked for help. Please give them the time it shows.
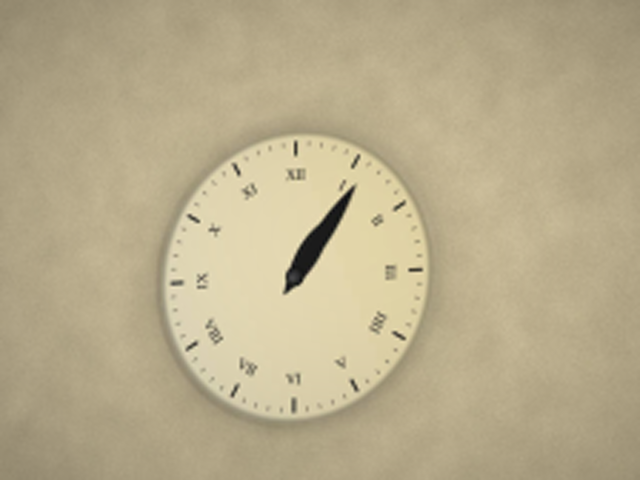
1:06
